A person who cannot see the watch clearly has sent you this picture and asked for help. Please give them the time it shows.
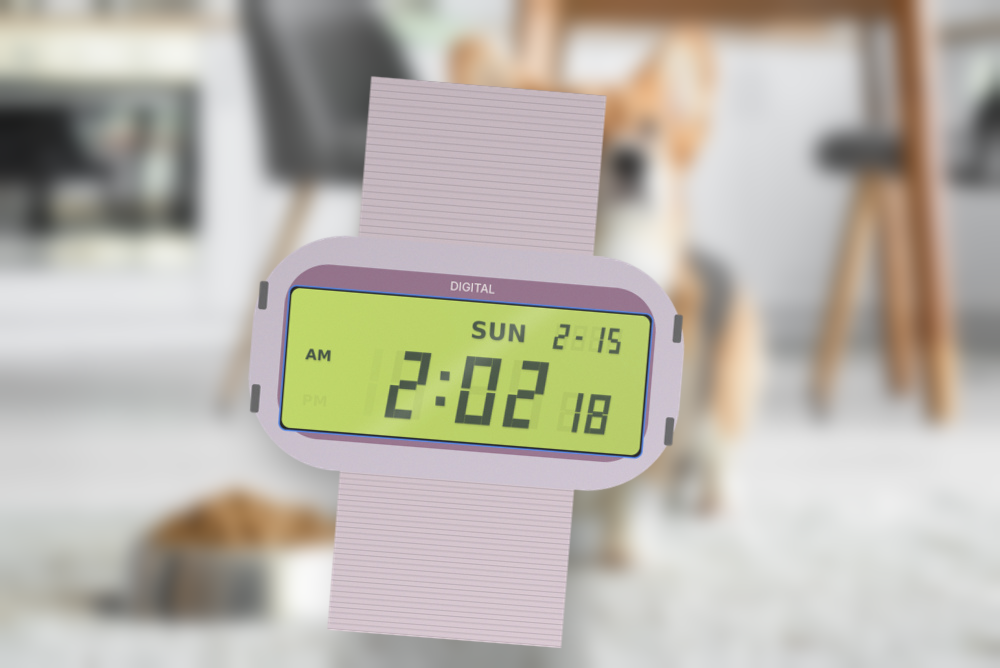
2:02:18
